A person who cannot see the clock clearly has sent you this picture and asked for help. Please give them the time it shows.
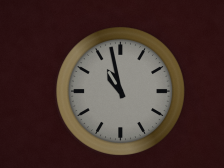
10:58
